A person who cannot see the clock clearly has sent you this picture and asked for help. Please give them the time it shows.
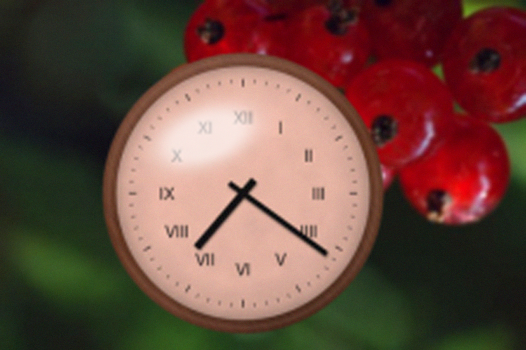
7:21
